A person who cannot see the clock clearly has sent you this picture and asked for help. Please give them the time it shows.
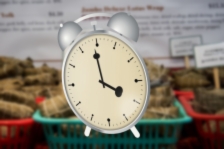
3:59
